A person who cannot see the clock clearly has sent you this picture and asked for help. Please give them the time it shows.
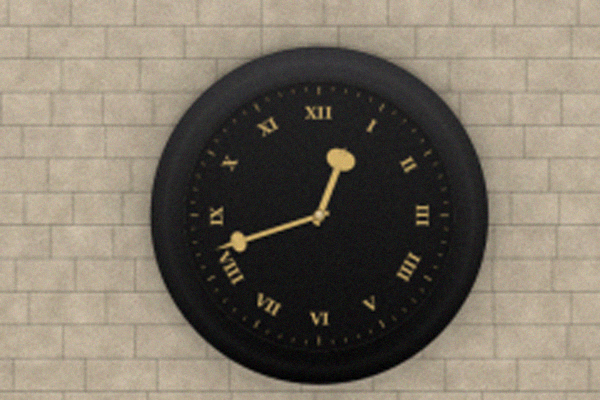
12:42
